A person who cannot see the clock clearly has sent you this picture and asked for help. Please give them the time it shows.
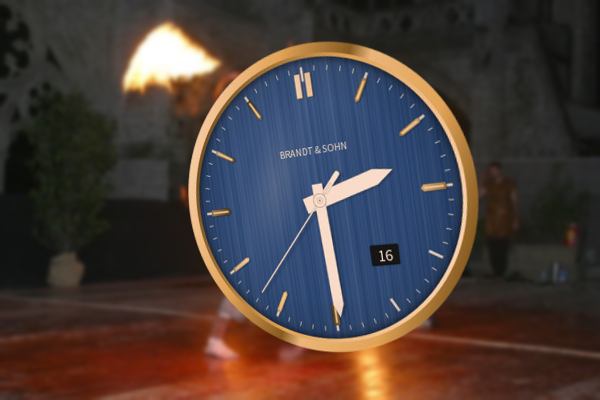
2:29:37
